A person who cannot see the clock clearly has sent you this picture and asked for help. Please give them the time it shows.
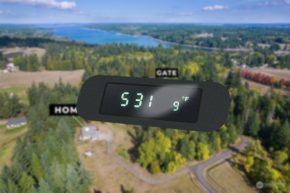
5:31
